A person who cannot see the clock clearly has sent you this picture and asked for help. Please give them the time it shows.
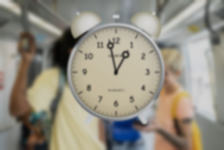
12:58
